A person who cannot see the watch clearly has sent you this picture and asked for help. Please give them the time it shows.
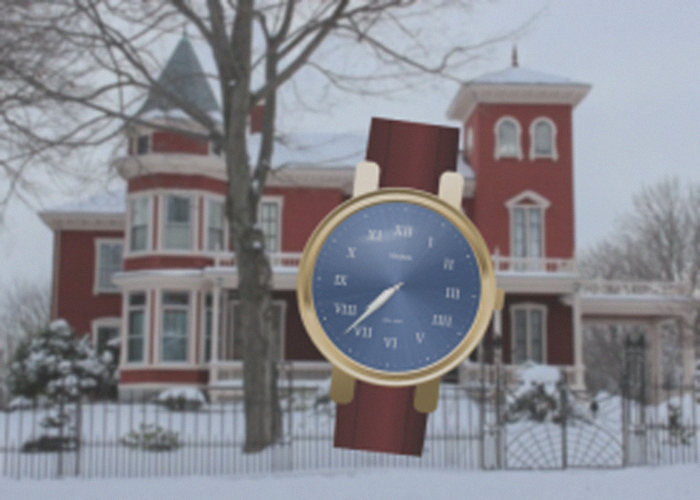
7:37
